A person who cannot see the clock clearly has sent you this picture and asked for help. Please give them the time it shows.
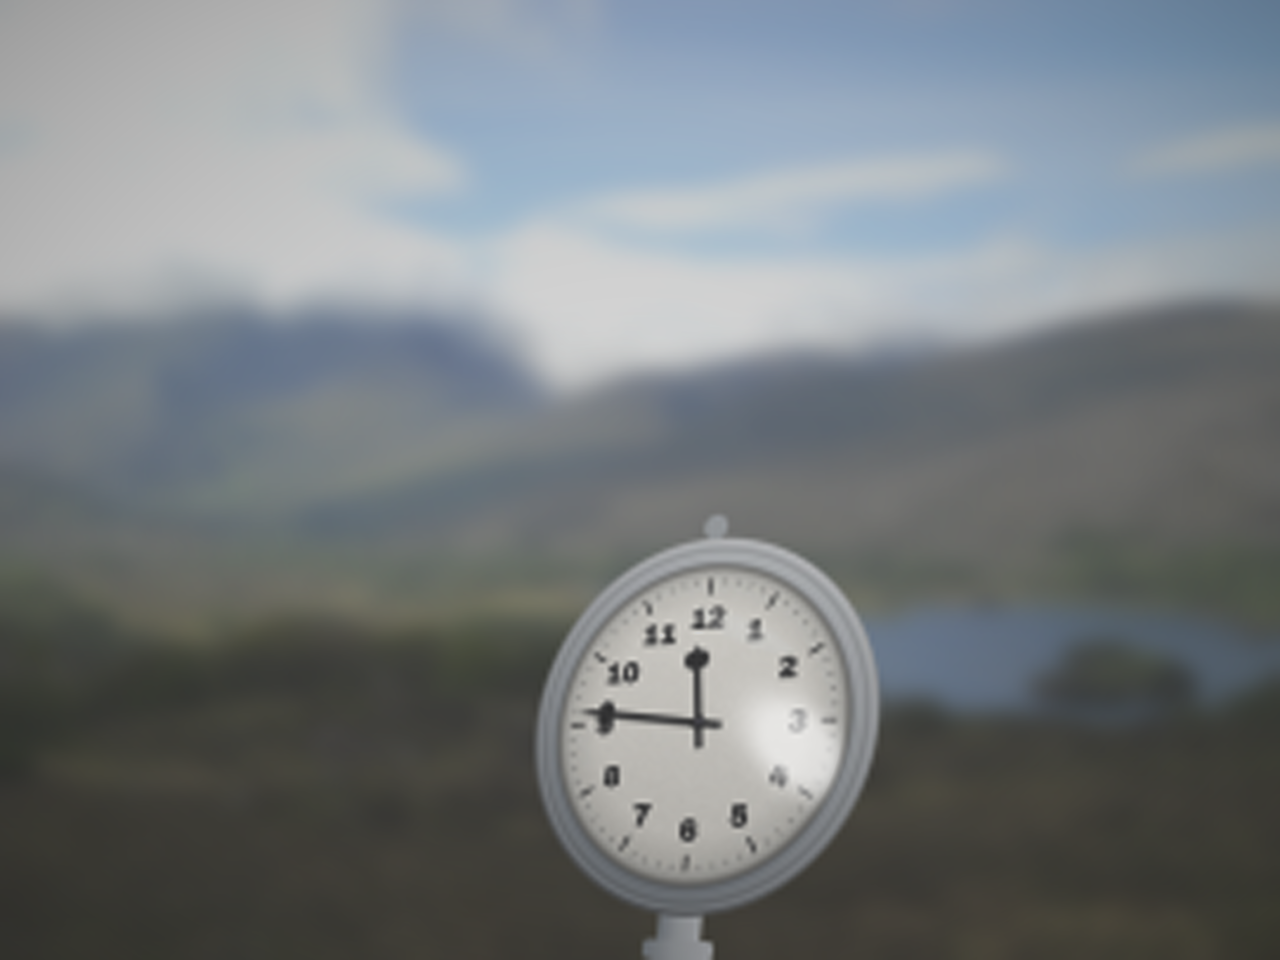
11:46
